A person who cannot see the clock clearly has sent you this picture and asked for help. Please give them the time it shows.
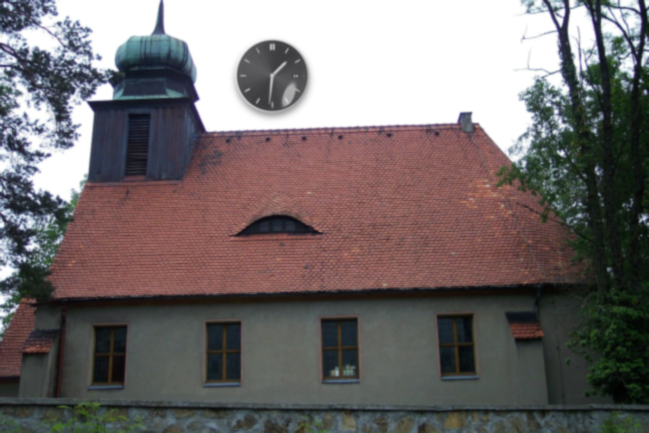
1:31
